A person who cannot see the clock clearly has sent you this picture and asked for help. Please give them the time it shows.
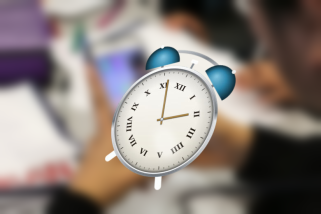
1:56
